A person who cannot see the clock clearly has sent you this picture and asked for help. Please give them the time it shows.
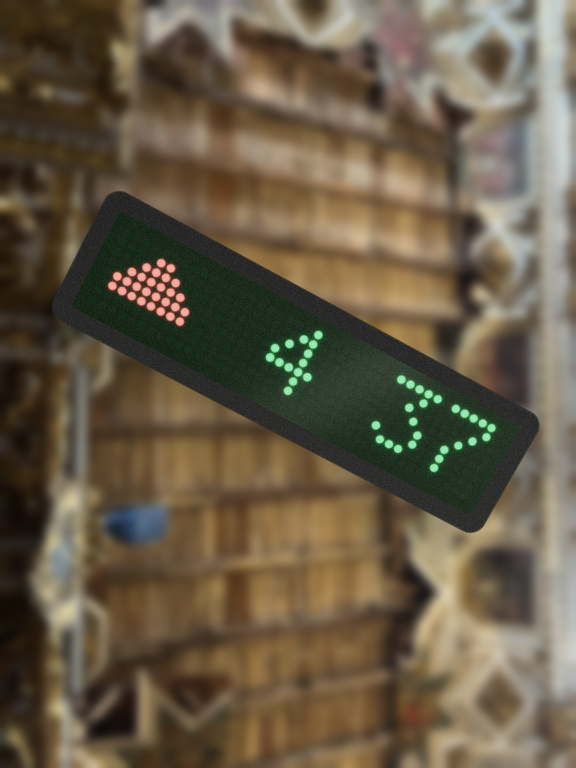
4:37
